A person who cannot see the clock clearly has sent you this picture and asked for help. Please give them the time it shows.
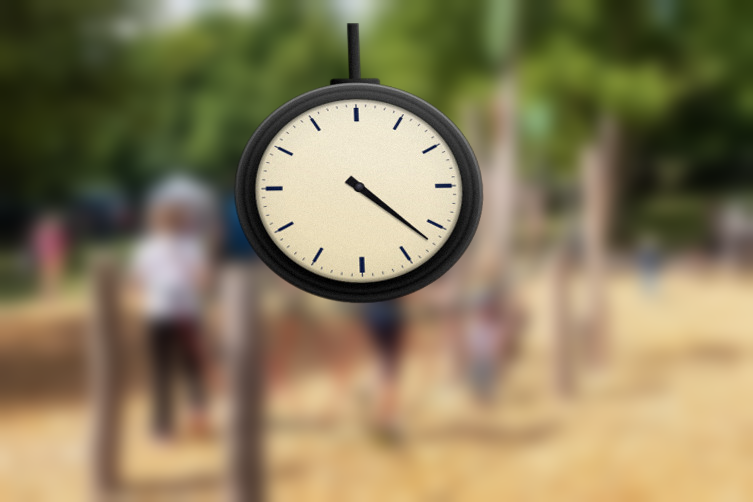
4:22
